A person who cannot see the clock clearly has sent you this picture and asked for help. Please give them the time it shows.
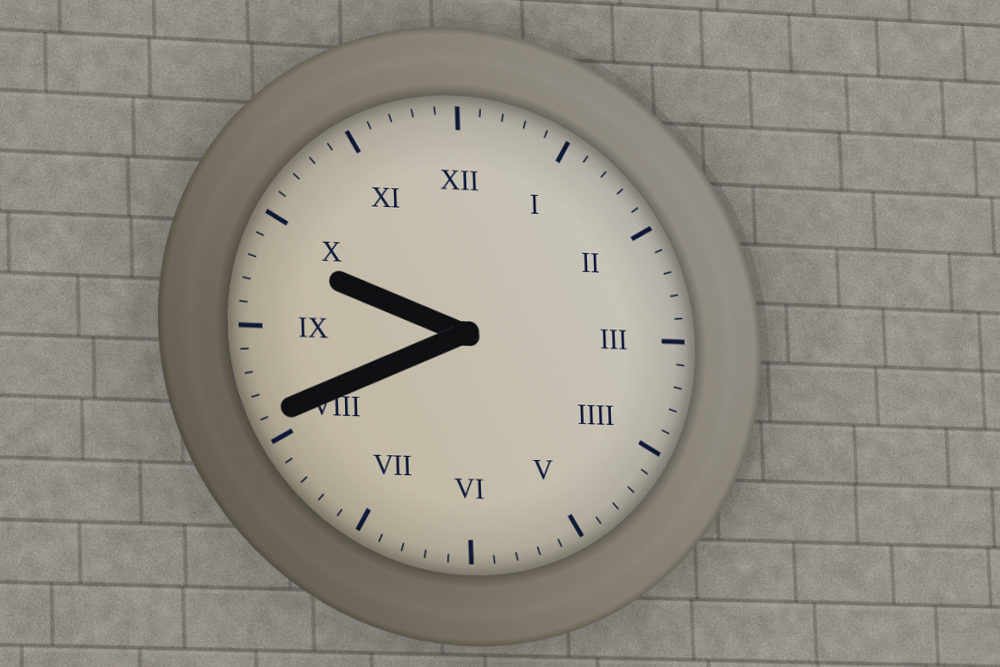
9:41
